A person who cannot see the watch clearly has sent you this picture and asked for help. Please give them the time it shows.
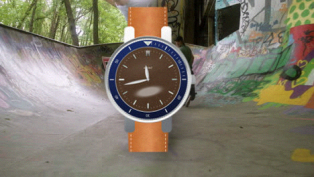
11:43
